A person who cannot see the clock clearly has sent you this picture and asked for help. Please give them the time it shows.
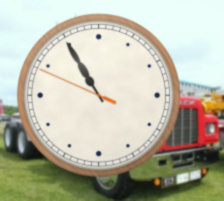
10:54:49
